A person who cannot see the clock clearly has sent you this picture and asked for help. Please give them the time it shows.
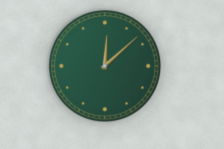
12:08
